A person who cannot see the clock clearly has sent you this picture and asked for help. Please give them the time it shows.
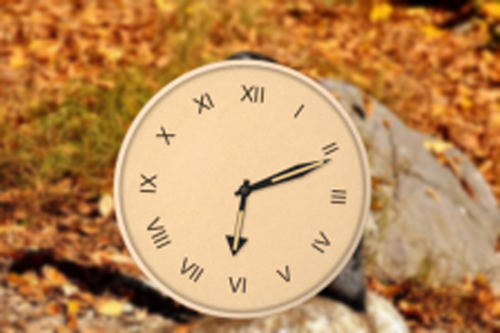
6:11
